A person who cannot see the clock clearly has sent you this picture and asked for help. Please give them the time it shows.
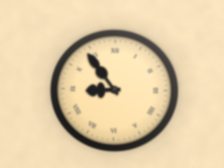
8:54
